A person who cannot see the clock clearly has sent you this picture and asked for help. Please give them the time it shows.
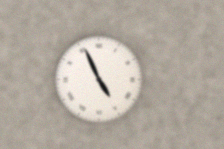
4:56
